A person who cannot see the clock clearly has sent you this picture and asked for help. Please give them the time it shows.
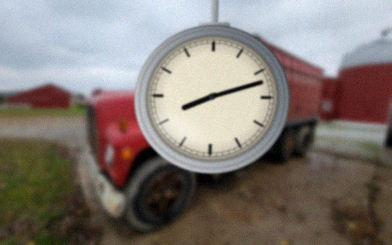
8:12
